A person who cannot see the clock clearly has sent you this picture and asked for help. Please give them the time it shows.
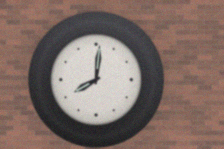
8:01
